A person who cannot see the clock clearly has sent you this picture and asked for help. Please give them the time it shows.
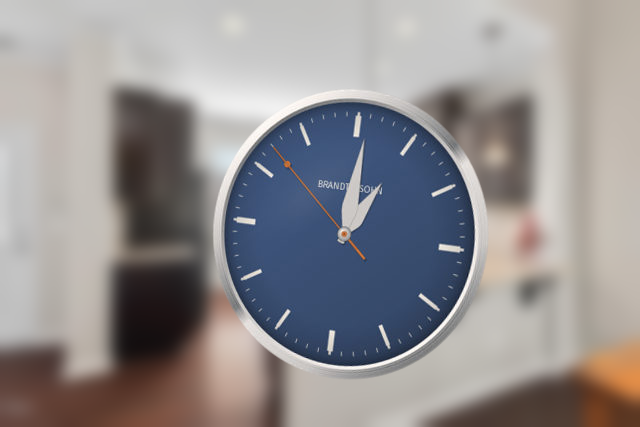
1:00:52
